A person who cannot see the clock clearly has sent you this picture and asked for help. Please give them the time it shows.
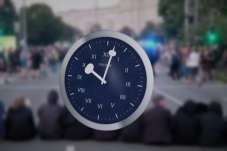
10:02
